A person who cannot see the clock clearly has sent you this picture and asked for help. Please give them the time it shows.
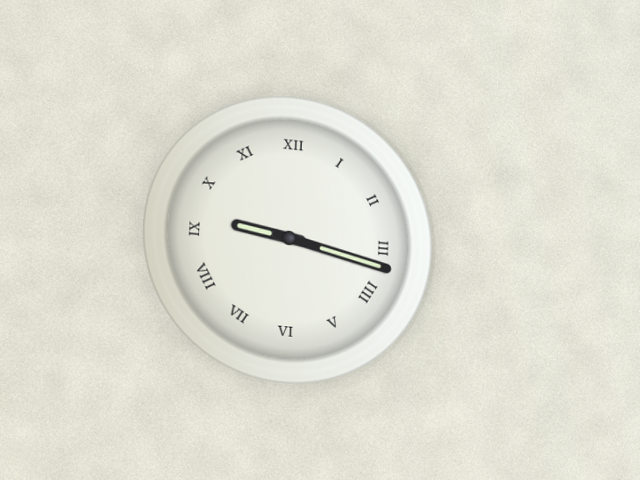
9:17
